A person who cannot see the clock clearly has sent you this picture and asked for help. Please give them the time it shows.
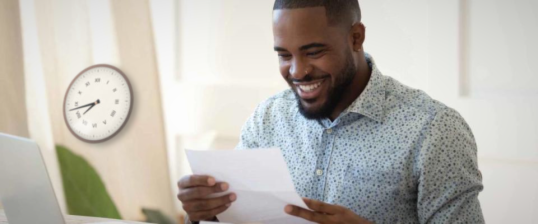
7:43
